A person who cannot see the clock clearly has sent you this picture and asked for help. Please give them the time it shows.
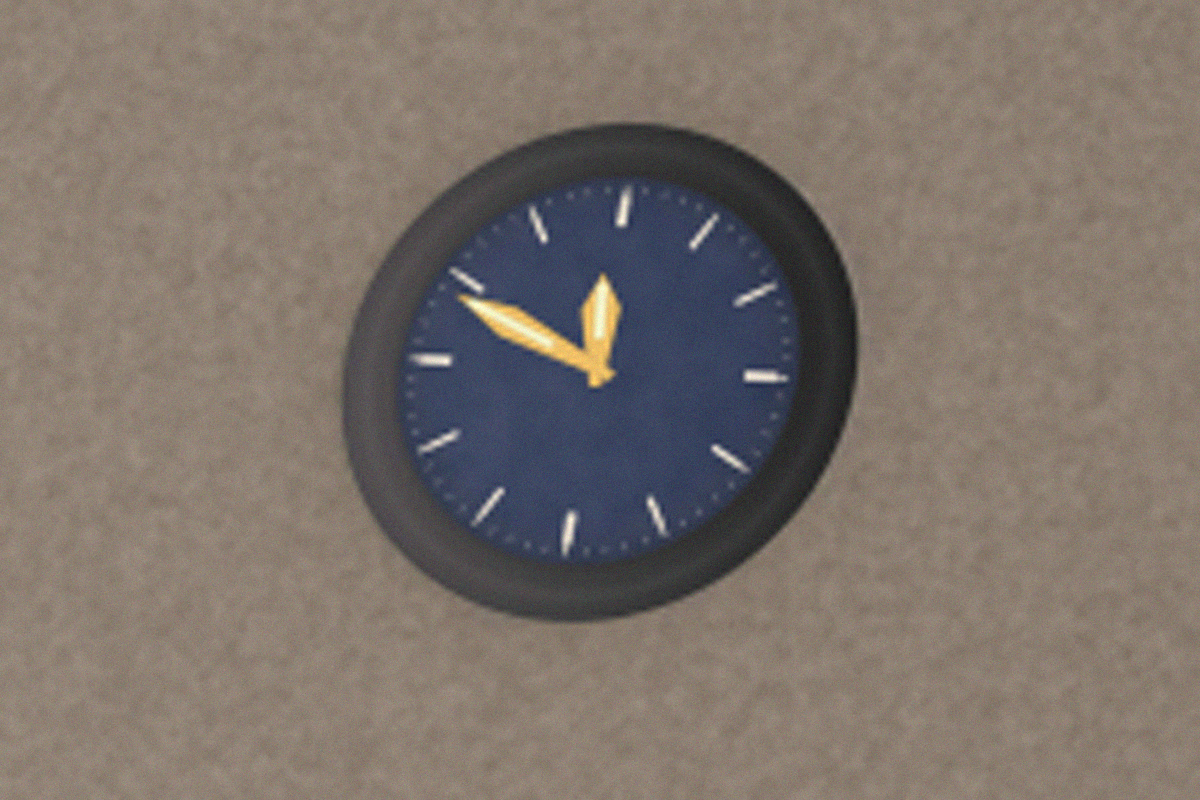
11:49
